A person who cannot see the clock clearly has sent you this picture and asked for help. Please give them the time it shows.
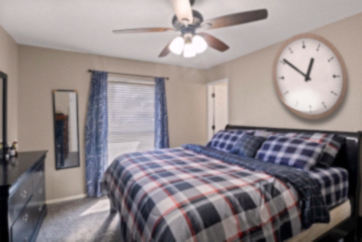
12:51
